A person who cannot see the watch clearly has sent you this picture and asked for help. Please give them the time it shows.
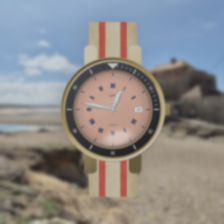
12:47
